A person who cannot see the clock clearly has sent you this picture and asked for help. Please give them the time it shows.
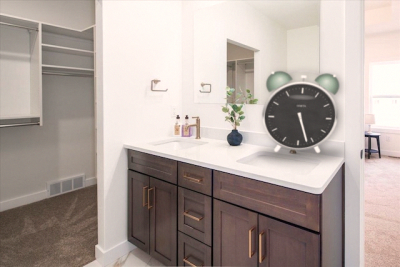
5:27
